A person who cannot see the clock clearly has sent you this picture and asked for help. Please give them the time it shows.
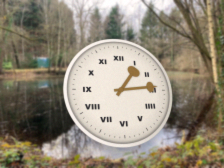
1:14
